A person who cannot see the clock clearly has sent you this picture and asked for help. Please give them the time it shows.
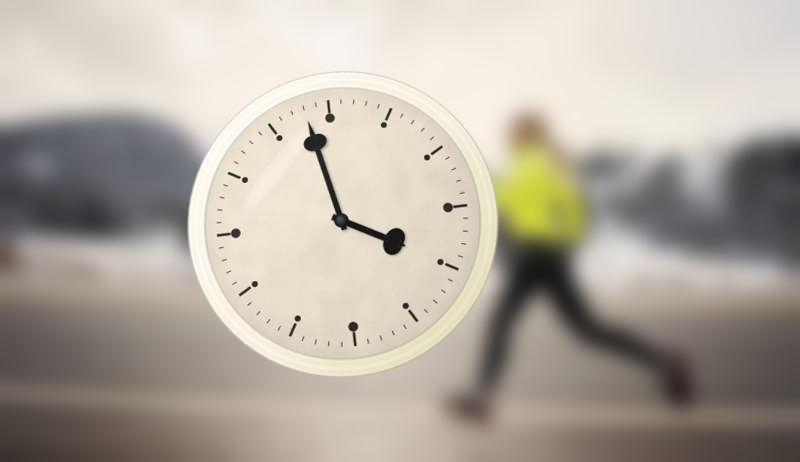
3:58
